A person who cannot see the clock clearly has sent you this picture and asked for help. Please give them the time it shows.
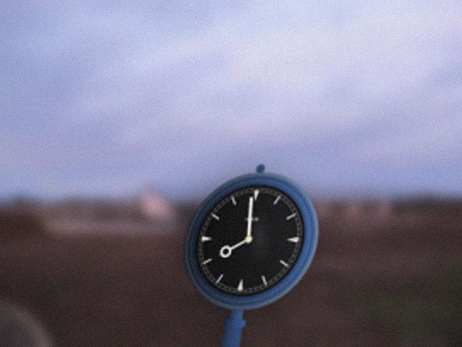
7:59
